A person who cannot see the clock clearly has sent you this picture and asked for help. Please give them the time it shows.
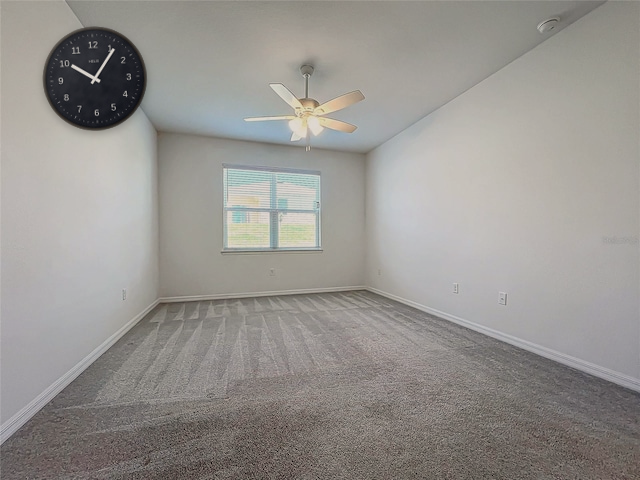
10:06
